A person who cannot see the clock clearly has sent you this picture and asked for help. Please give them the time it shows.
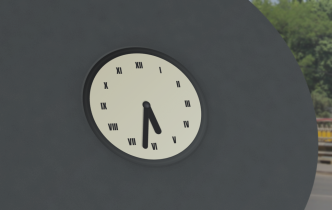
5:32
